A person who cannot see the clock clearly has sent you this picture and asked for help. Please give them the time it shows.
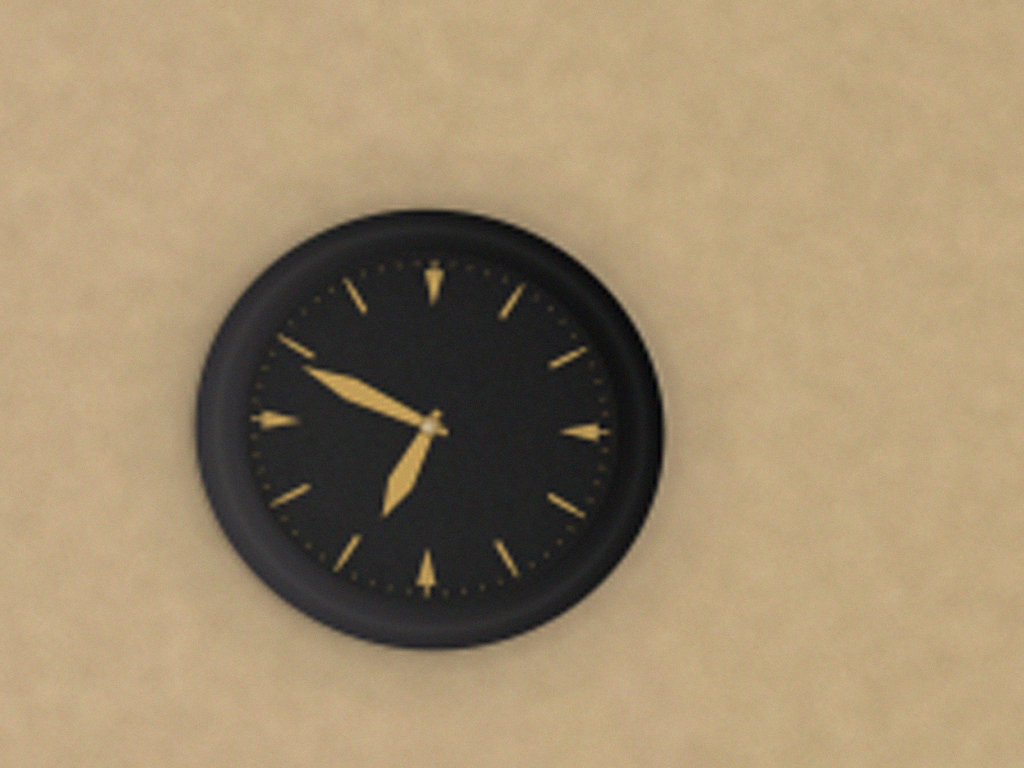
6:49
